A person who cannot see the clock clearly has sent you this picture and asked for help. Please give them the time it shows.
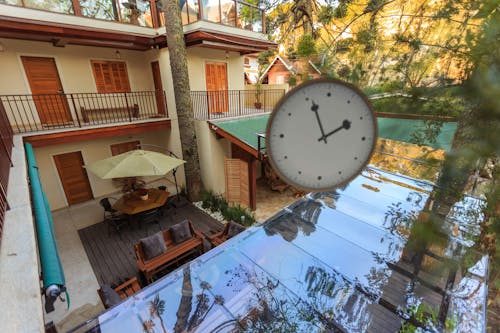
1:56
